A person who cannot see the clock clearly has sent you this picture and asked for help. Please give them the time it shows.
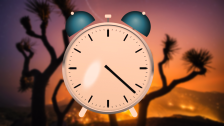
4:22
